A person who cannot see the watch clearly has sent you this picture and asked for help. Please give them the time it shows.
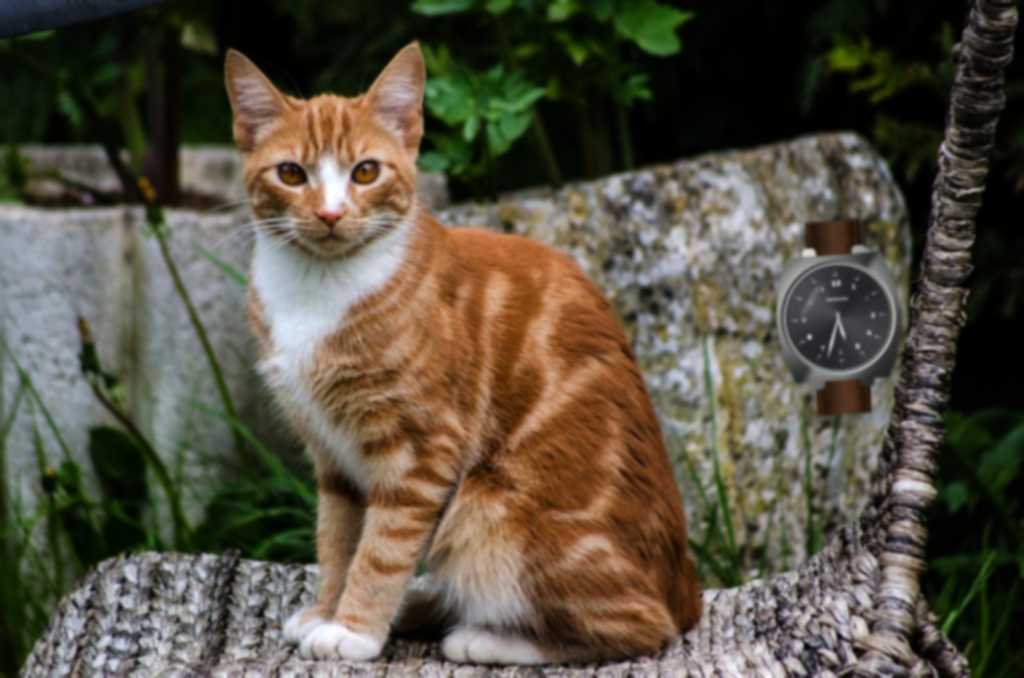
5:33
